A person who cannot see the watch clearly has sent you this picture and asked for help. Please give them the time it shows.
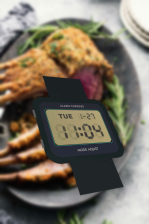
11:04
